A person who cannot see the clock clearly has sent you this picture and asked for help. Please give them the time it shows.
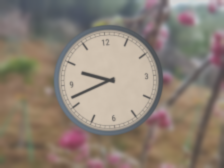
9:42
